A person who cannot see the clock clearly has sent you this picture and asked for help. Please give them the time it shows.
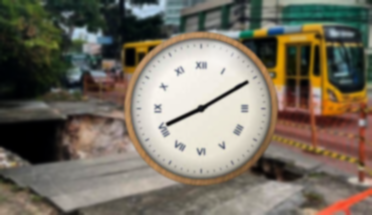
8:10
